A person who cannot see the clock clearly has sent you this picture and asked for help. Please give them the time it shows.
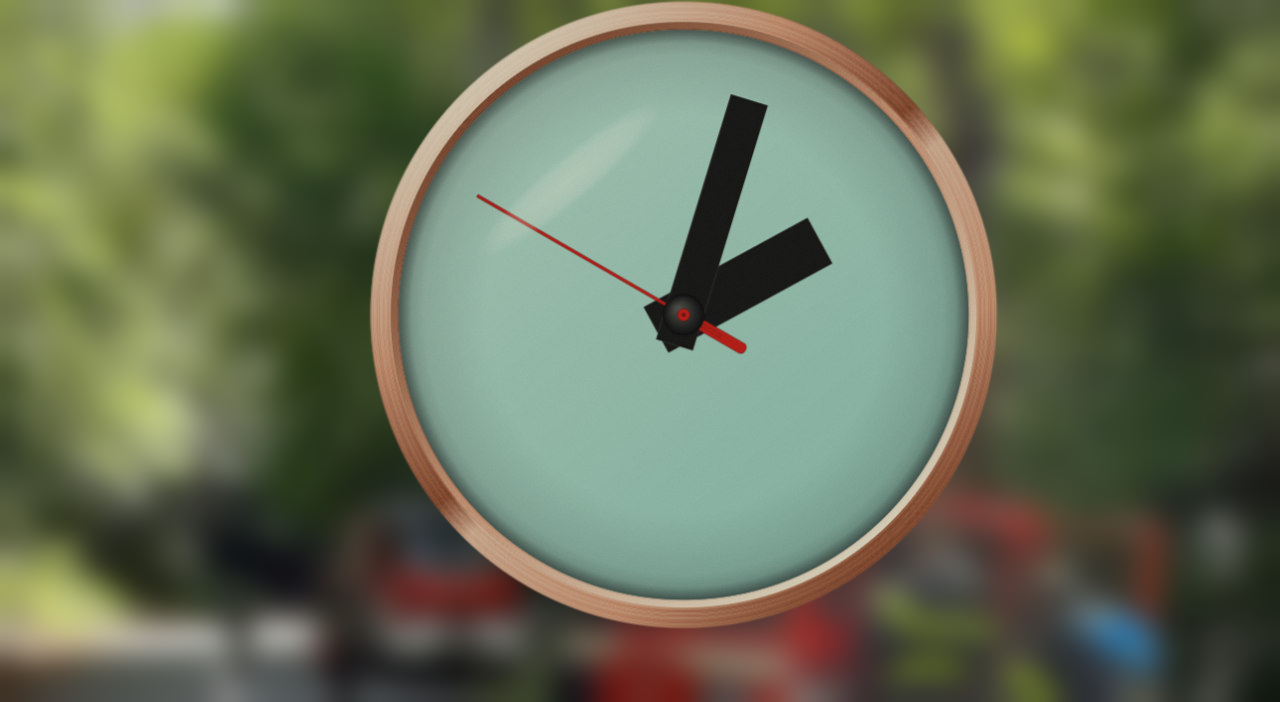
2:02:50
